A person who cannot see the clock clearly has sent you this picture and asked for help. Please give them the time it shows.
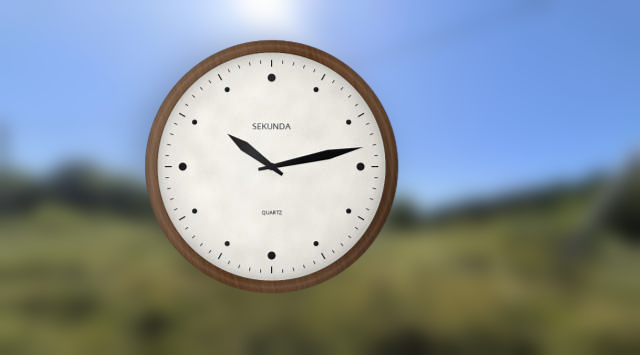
10:13
